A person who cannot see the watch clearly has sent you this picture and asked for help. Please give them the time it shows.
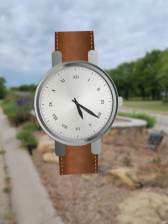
5:21
